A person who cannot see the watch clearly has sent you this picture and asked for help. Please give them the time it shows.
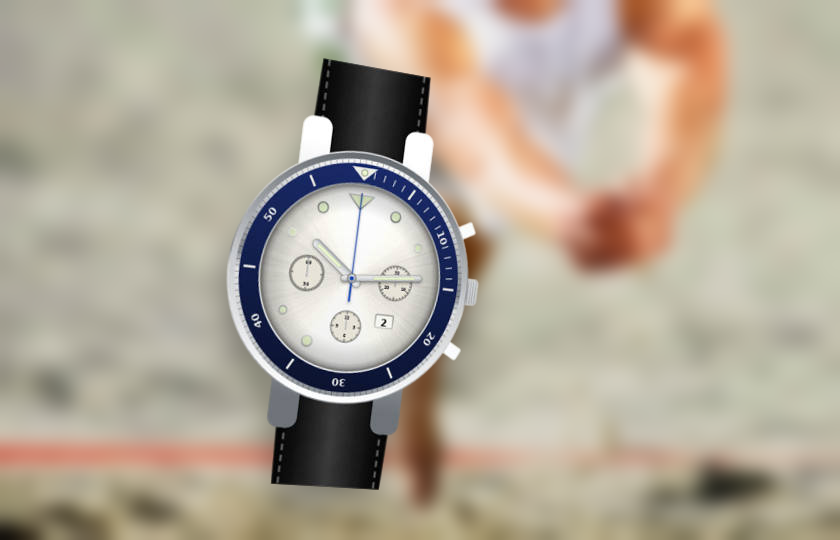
10:14
